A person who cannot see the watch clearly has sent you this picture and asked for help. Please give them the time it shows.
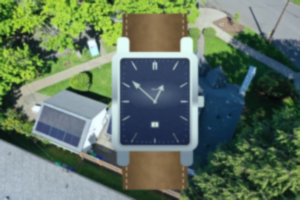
12:52
